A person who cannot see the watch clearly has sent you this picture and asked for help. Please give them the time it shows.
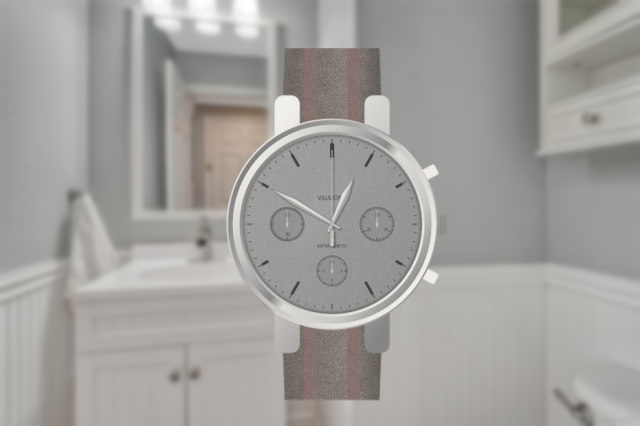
12:50
